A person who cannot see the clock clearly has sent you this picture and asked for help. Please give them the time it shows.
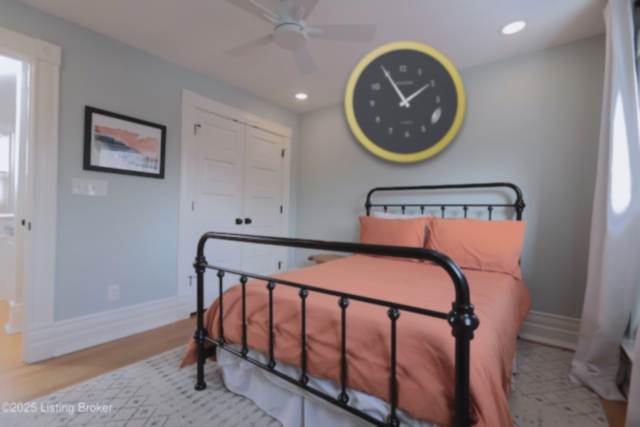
1:55
